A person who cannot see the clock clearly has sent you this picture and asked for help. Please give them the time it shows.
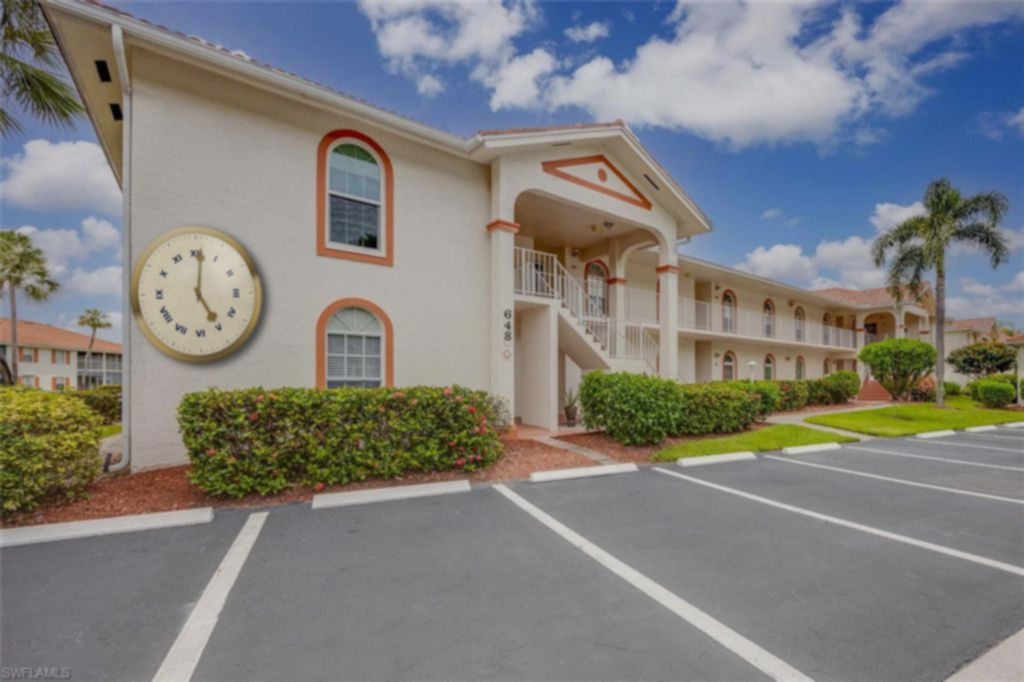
5:01
